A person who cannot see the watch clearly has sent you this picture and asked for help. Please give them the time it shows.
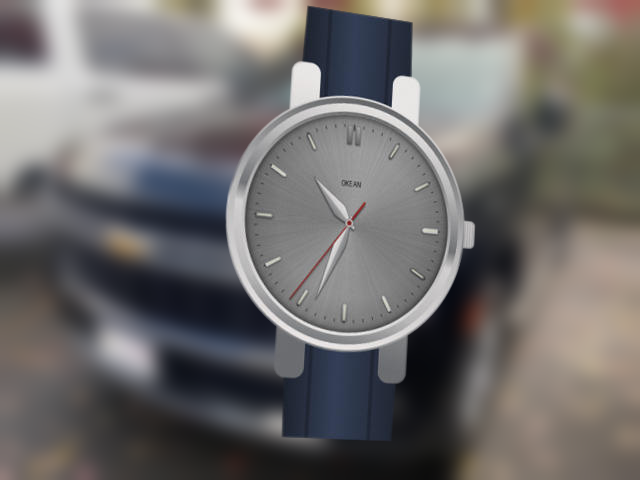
10:33:36
